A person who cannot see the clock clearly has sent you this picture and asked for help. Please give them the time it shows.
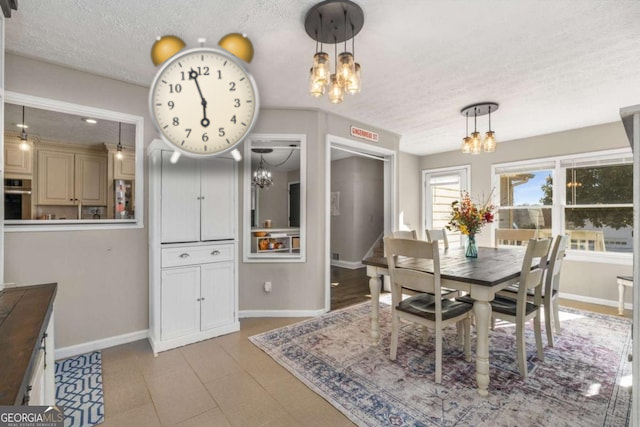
5:57
